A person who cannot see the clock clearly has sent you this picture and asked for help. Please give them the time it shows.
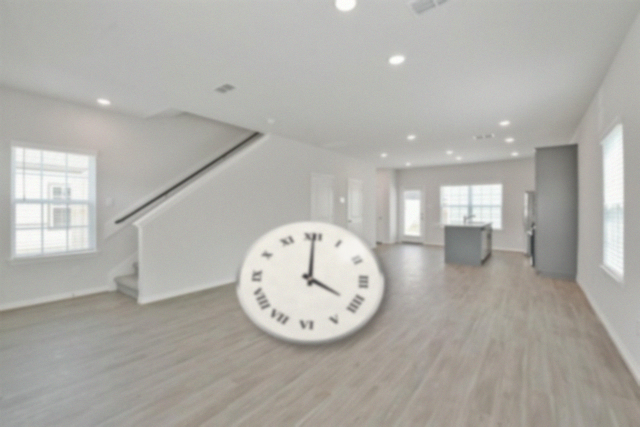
4:00
